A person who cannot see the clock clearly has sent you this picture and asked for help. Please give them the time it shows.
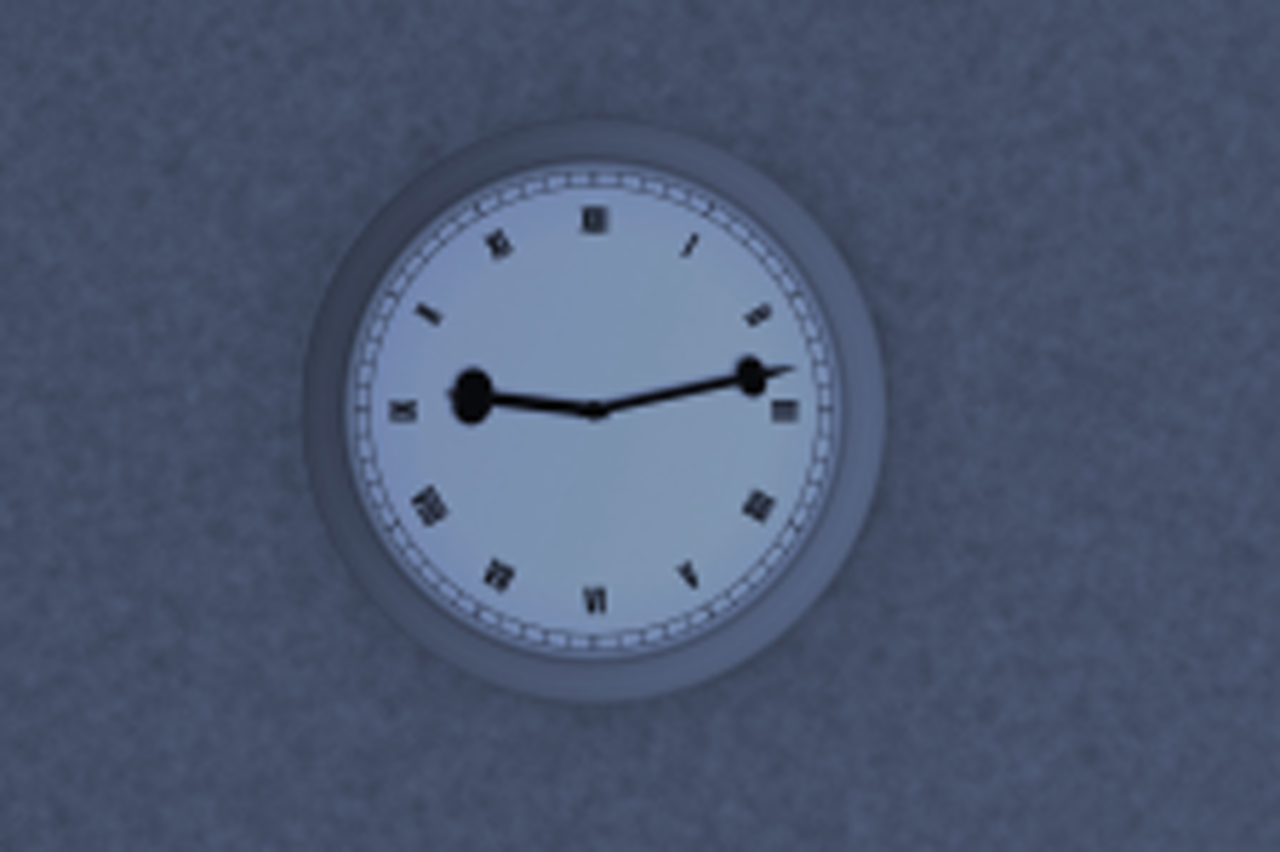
9:13
